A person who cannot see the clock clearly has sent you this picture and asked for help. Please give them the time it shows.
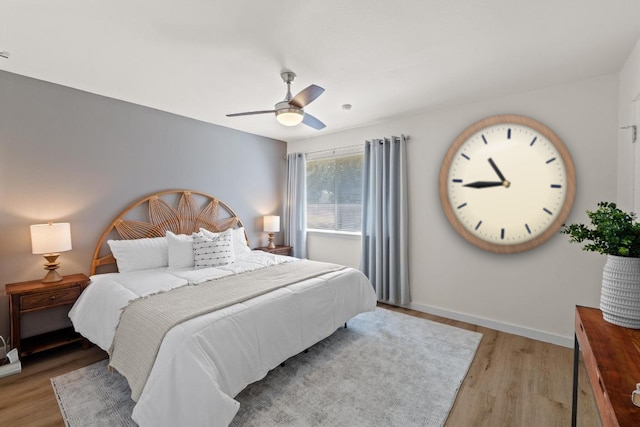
10:44
